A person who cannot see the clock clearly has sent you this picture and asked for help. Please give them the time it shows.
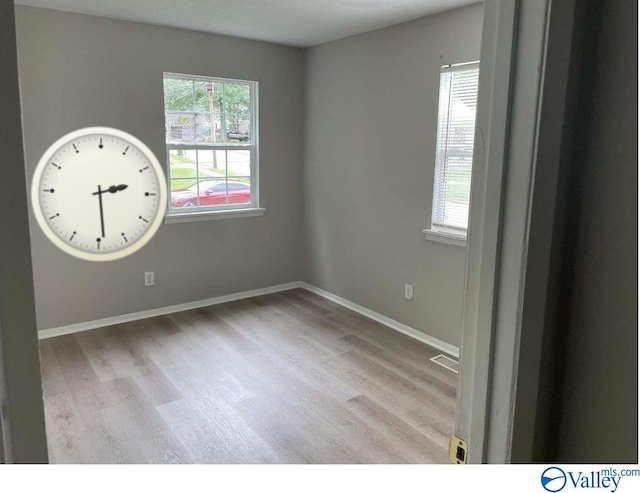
2:29
